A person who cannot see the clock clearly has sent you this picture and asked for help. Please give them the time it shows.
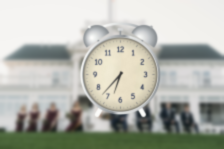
6:37
